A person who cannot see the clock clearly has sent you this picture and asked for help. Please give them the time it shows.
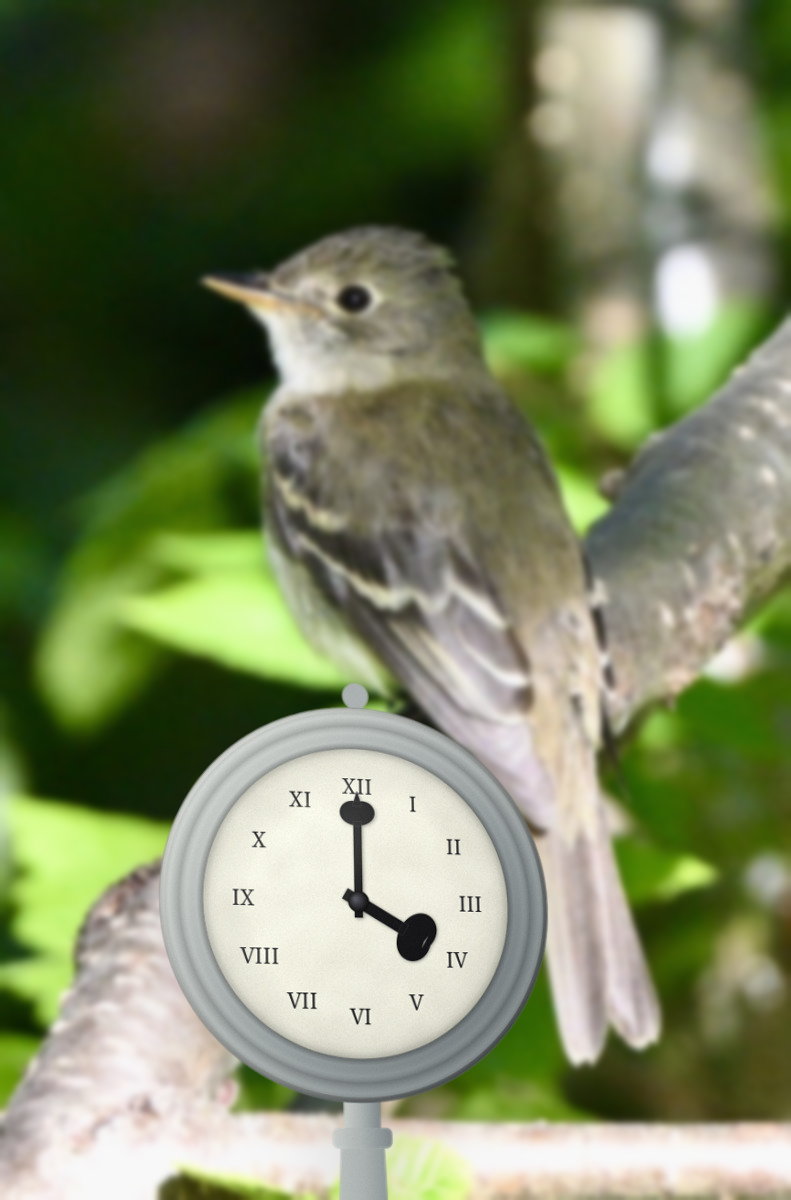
4:00
